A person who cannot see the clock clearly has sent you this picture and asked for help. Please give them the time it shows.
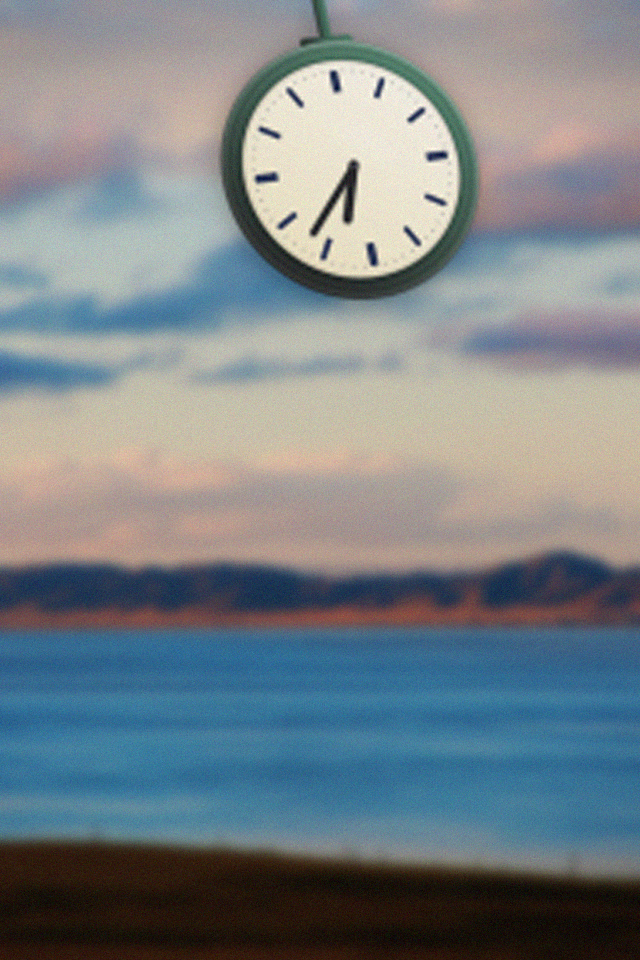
6:37
